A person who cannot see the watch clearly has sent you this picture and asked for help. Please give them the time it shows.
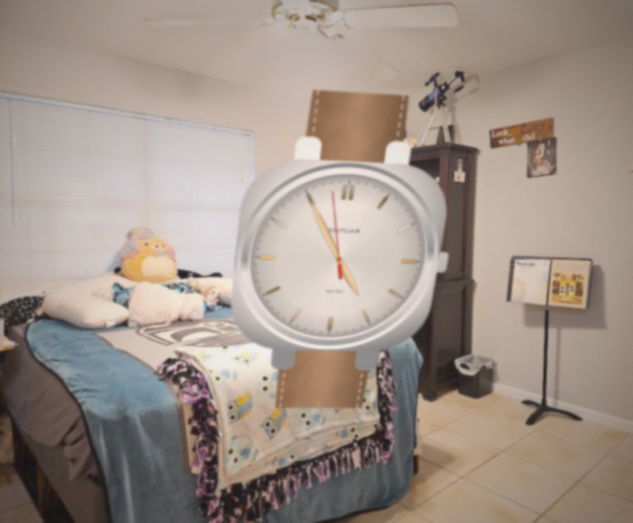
4:54:58
